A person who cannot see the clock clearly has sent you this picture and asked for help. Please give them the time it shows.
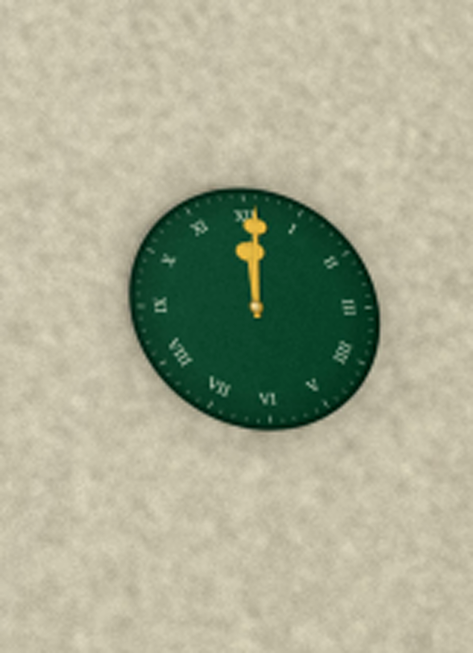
12:01
